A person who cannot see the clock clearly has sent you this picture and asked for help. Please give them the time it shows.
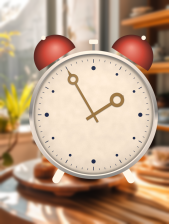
1:55
